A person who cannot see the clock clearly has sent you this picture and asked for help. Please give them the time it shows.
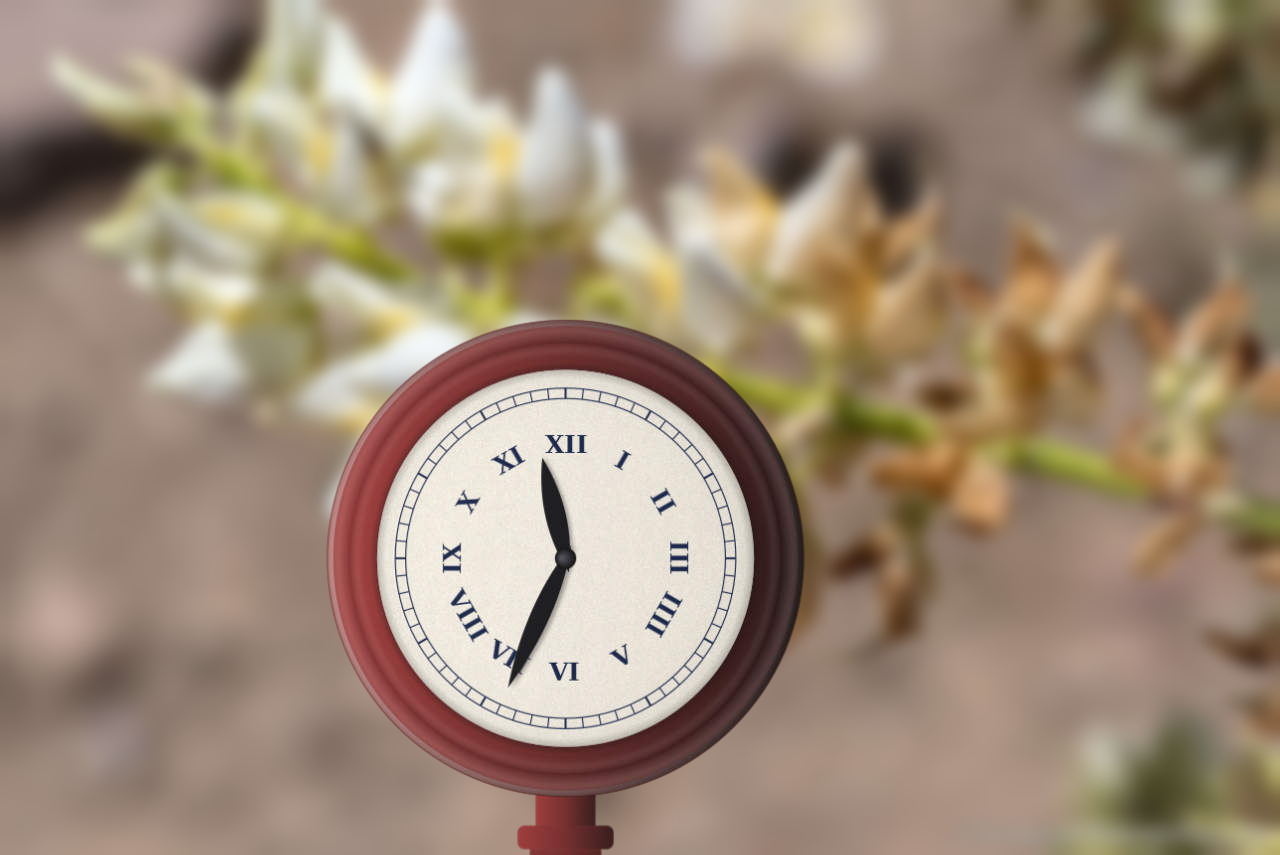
11:34
